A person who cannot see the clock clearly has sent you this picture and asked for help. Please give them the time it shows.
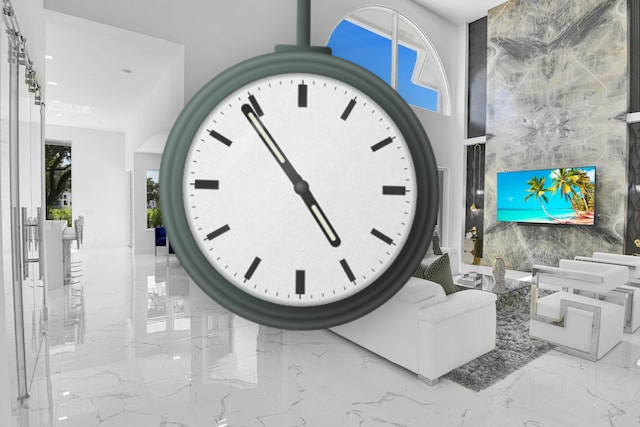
4:54
